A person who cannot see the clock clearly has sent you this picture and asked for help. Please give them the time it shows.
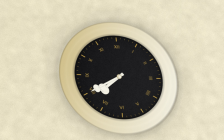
7:40
